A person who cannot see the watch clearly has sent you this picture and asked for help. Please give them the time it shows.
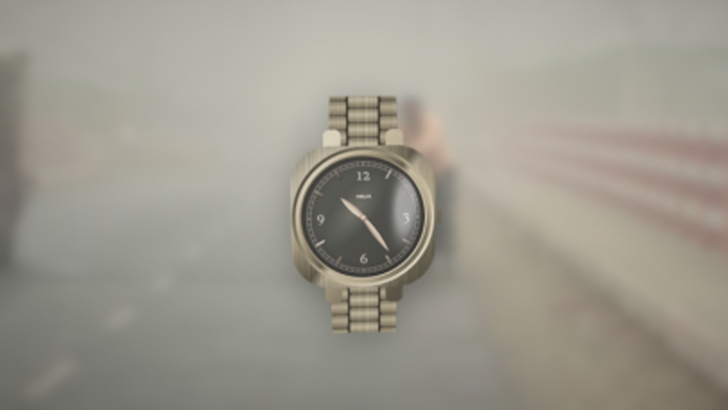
10:24
